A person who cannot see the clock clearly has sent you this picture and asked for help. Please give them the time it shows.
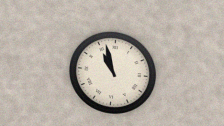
10:57
